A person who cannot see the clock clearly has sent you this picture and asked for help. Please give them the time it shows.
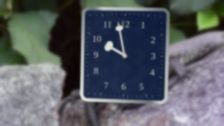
9:58
